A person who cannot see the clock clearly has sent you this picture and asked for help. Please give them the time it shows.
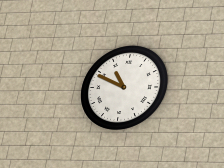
10:49
